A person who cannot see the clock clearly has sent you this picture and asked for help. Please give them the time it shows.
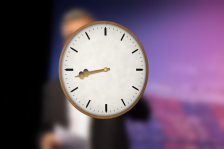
8:43
